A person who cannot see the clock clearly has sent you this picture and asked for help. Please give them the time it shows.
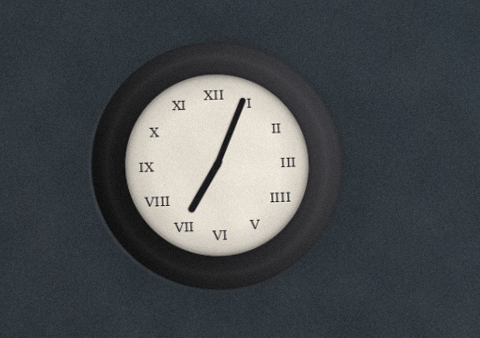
7:04
